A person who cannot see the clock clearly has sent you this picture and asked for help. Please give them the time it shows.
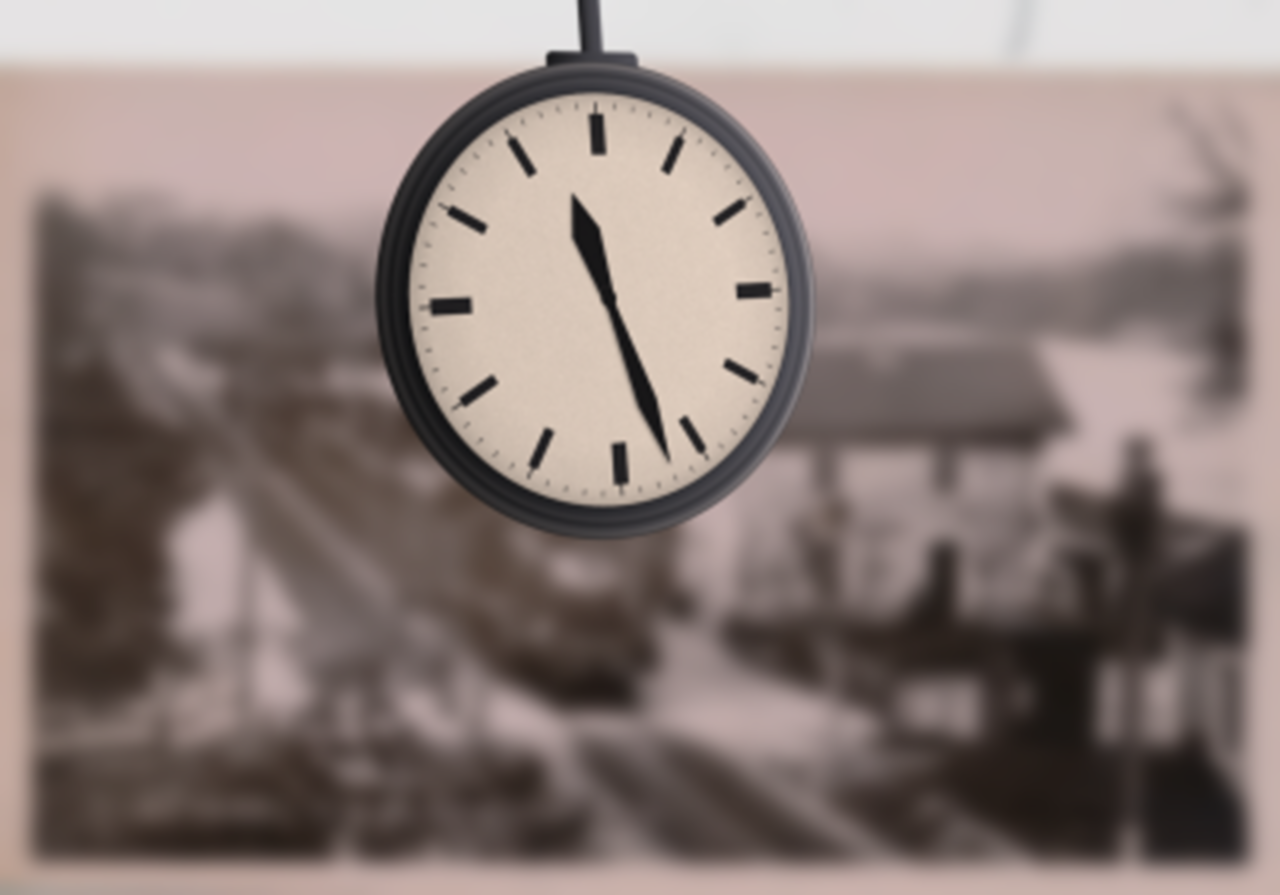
11:27
